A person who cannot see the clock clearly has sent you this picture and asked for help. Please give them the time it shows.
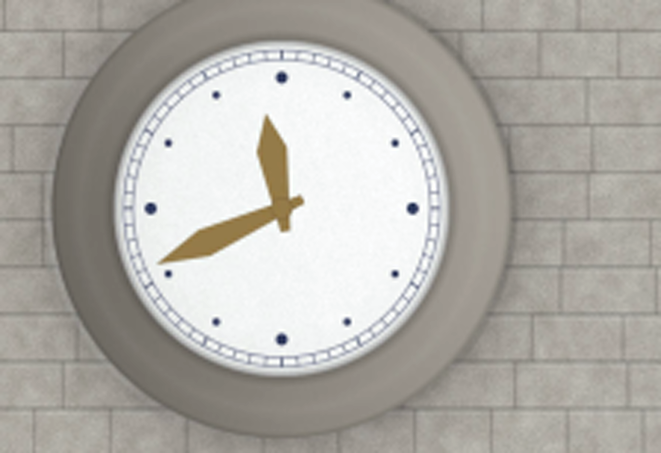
11:41
